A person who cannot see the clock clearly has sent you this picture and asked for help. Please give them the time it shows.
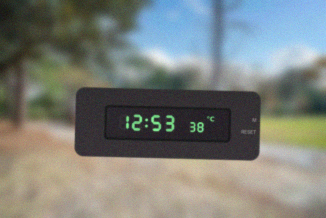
12:53
